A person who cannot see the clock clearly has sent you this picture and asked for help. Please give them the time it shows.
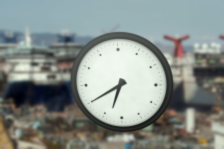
6:40
